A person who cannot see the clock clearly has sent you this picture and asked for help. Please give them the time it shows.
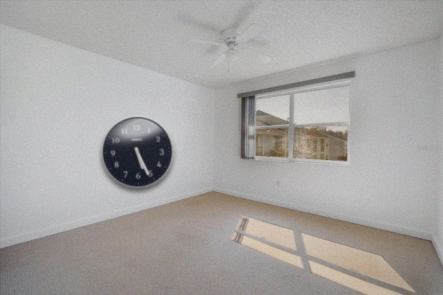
5:26
